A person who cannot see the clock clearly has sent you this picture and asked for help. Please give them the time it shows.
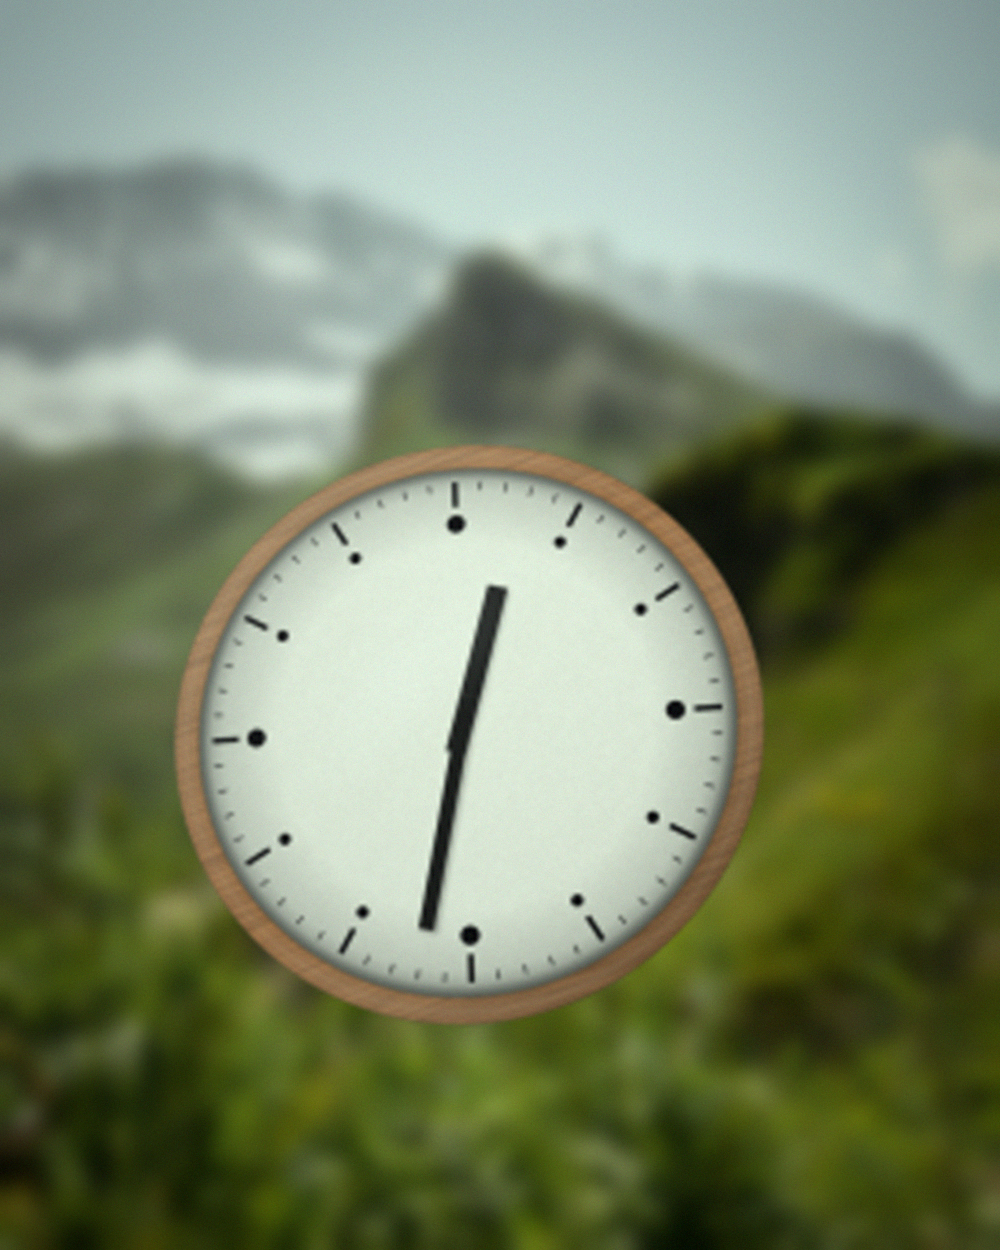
12:32
